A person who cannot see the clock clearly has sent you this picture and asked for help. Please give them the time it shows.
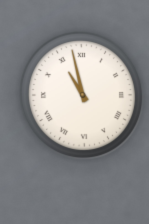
10:58
